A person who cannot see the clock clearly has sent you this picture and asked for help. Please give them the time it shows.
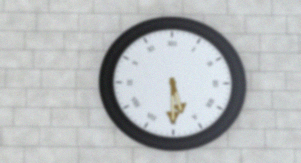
5:30
